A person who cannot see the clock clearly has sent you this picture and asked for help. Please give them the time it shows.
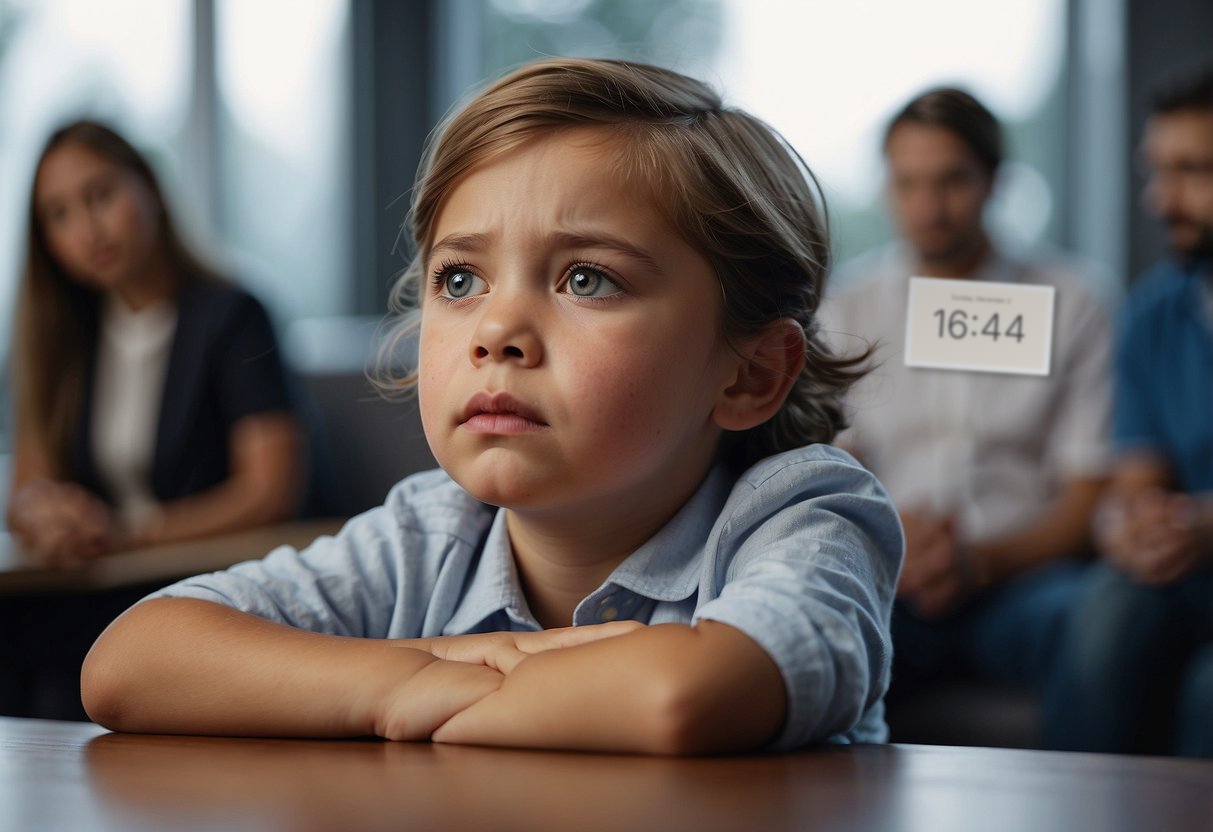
16:44
